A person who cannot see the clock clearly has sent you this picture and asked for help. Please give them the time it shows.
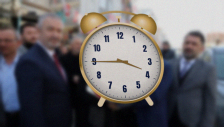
3:45
